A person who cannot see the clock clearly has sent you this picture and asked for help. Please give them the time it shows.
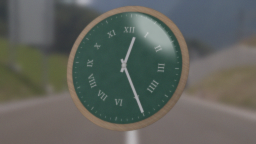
12:25
